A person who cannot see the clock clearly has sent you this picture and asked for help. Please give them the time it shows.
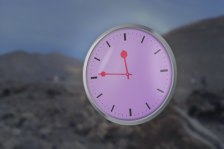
11:46
